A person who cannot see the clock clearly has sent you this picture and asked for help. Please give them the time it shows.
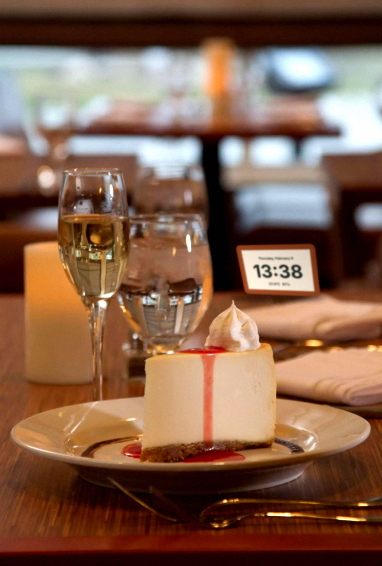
13:38
